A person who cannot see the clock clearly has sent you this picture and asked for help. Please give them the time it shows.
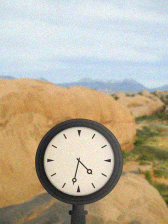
4:32
